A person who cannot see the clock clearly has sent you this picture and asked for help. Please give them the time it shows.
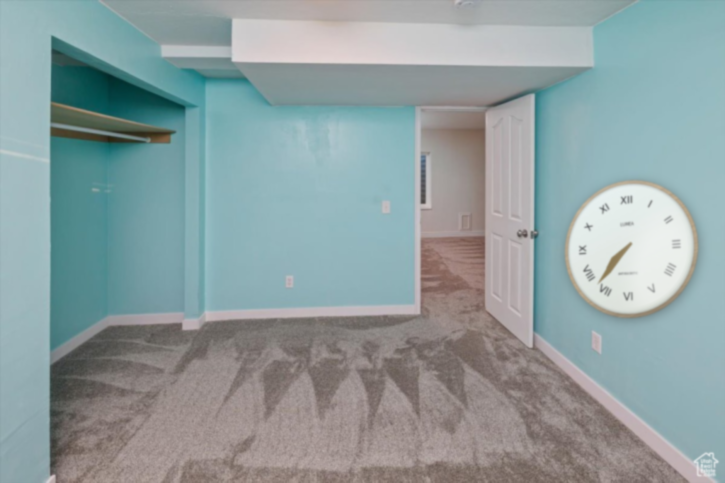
7:37
